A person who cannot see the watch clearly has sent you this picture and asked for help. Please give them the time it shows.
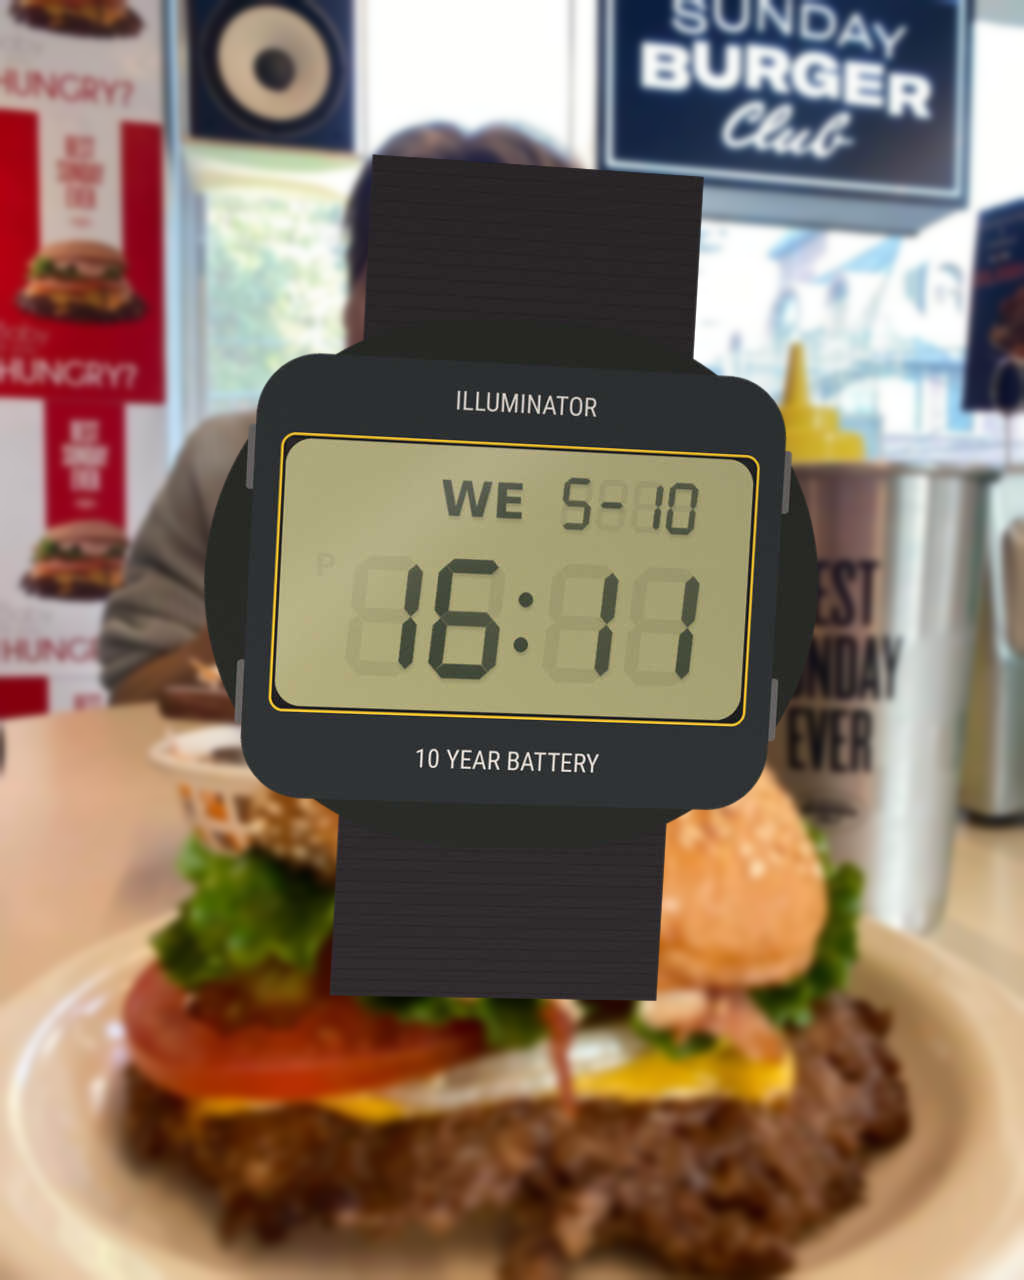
16:11
